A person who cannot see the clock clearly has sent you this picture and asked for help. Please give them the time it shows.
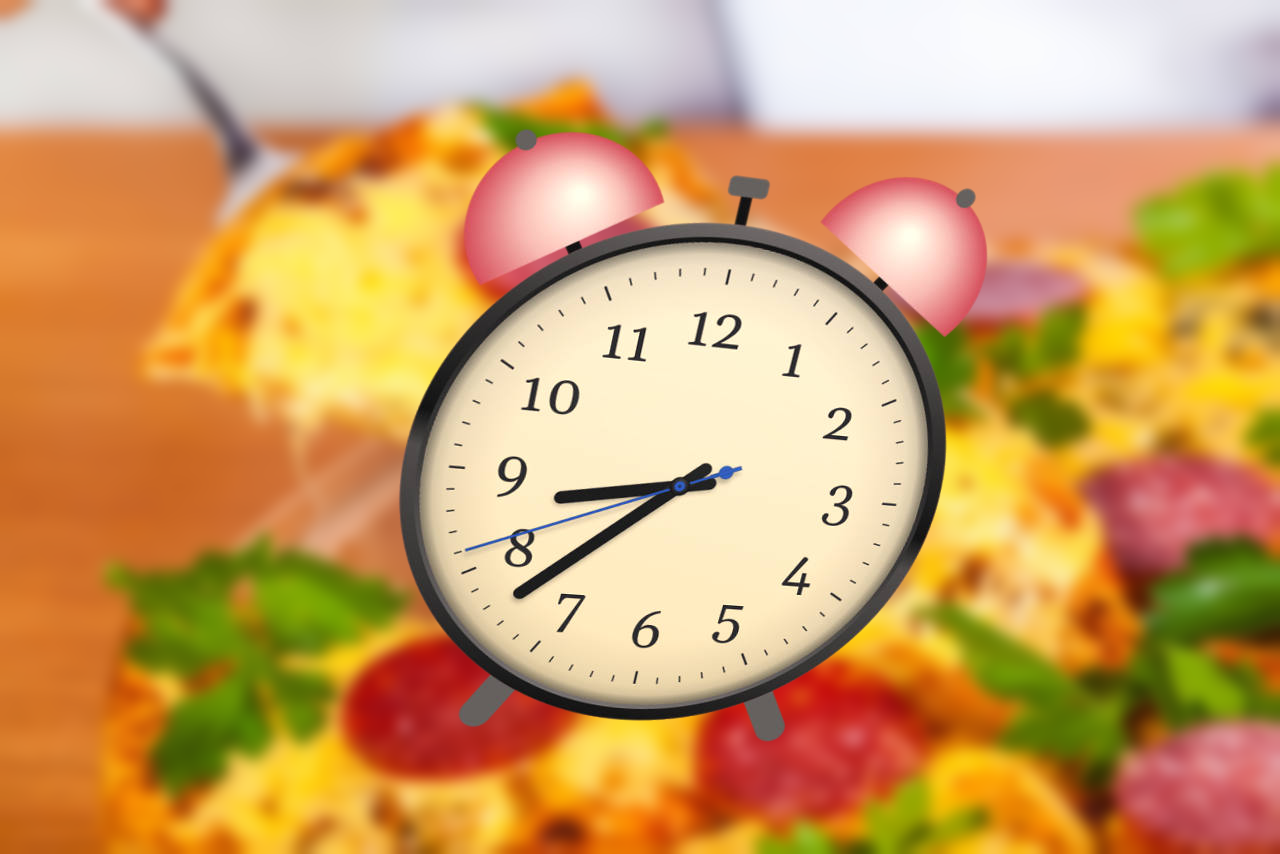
8:37:41
